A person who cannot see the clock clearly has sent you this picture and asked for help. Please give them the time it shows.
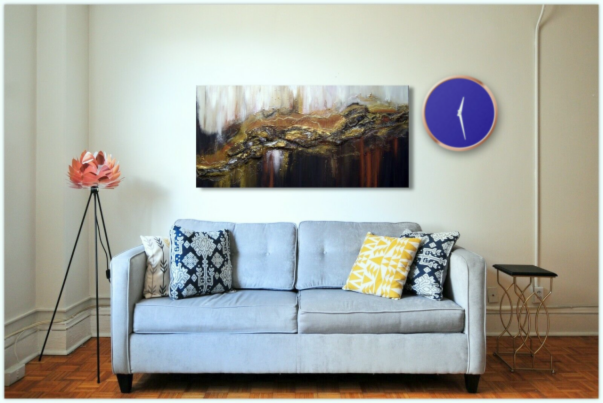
12:28
